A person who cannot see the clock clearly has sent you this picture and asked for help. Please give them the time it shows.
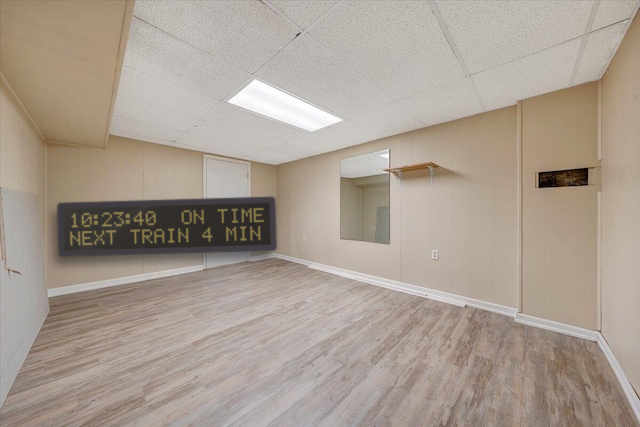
10:23:40
